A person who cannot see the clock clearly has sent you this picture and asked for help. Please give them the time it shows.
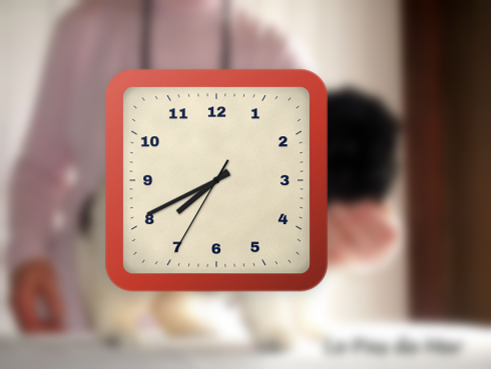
7:40:35
